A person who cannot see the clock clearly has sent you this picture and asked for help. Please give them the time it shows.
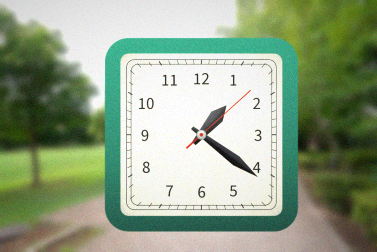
1:21:08
